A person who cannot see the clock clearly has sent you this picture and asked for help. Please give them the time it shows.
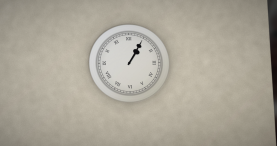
1:05
